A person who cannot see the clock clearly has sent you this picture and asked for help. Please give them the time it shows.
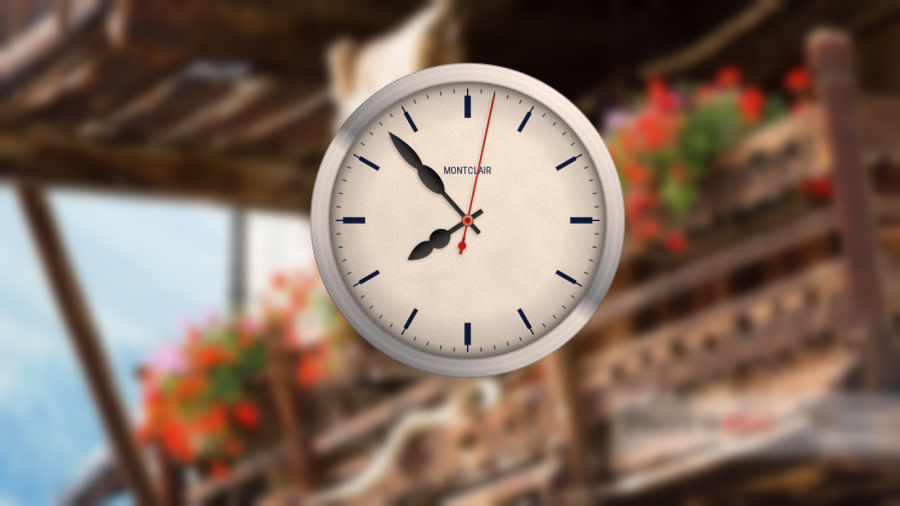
7:53:02
